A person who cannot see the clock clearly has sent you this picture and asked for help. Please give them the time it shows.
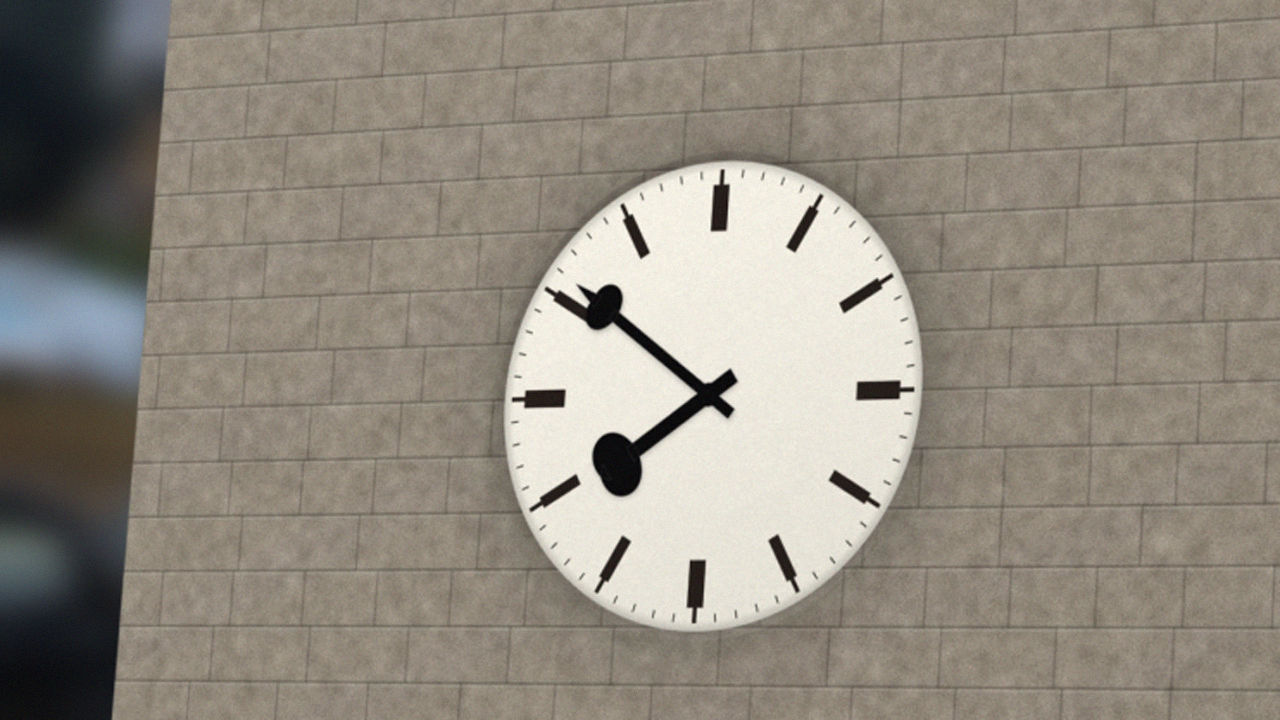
7:51
